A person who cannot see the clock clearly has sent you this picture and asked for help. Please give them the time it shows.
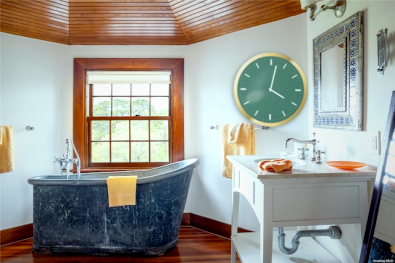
4:02
